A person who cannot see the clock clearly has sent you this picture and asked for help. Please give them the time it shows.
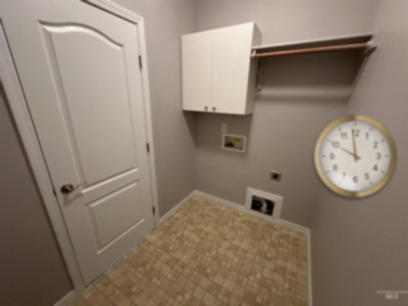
9:59
